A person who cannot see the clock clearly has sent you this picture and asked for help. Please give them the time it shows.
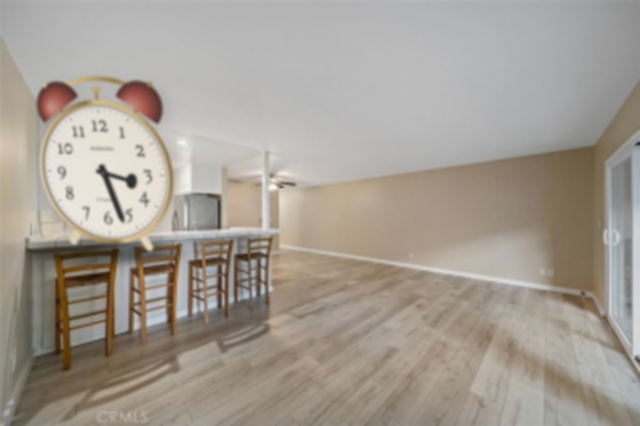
3:27
